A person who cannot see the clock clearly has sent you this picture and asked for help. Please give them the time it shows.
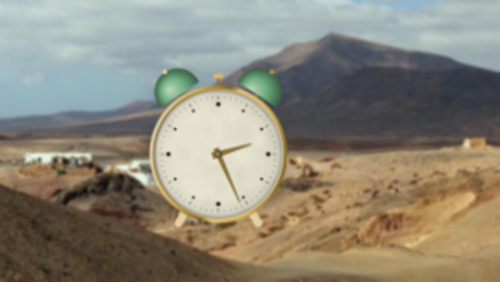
2:26
